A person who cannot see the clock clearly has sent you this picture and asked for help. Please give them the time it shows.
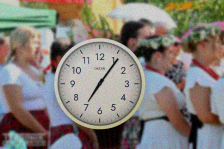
7:06
